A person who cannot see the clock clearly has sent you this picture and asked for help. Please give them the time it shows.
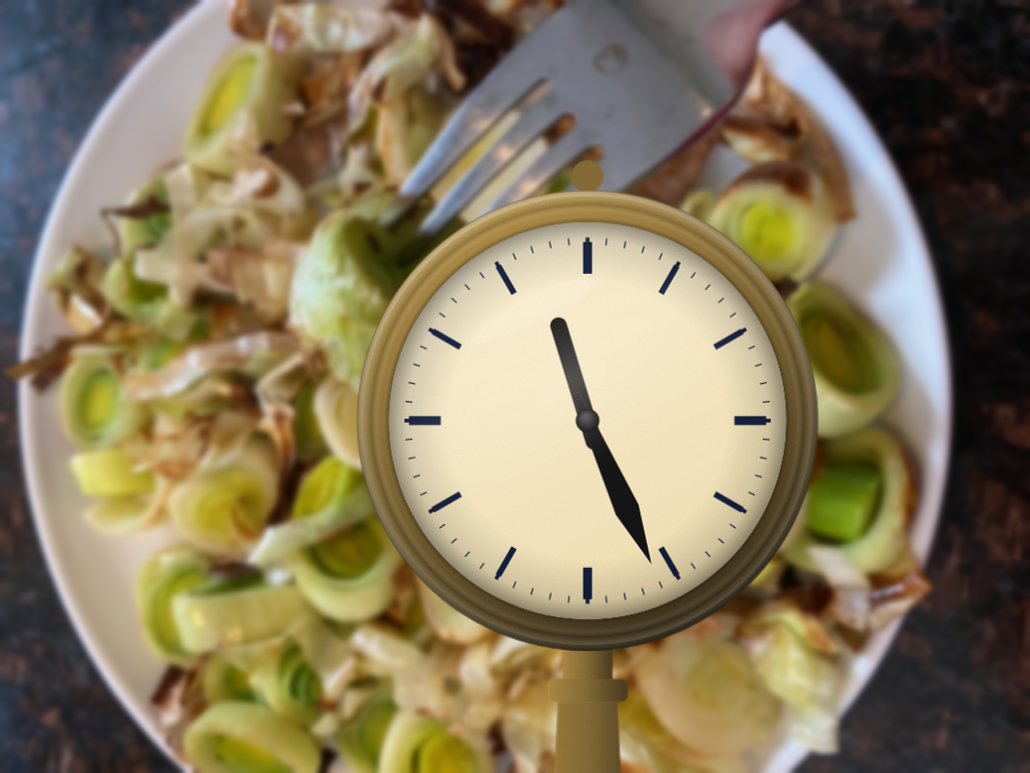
11:26
